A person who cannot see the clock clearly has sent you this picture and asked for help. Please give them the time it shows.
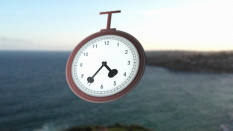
4:36
